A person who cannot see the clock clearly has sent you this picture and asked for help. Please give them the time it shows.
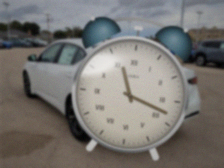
11:18
